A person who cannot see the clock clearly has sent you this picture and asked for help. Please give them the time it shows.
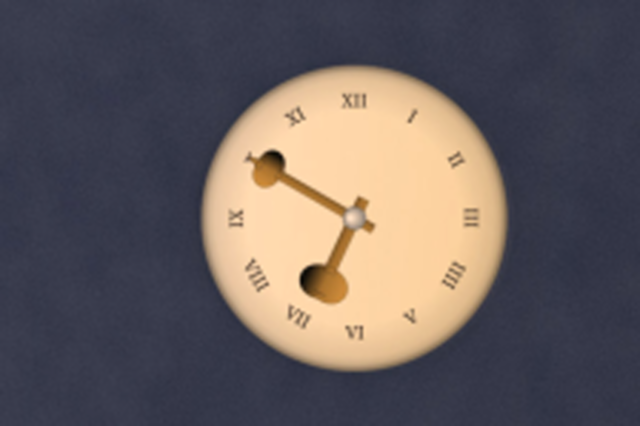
6:50
